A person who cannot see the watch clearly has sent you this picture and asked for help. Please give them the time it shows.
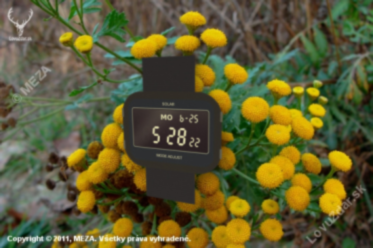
5:28
